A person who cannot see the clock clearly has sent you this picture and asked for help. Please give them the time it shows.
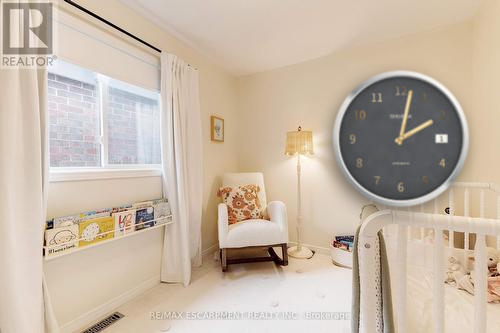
2:02
